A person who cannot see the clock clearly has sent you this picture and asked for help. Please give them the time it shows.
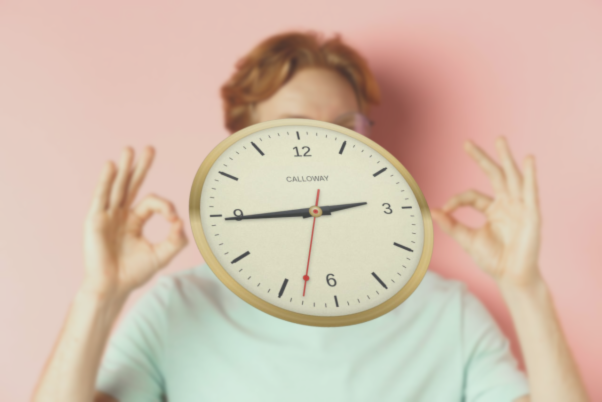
2:44:33
